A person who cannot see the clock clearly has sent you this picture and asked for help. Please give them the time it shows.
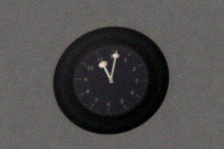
11:01
